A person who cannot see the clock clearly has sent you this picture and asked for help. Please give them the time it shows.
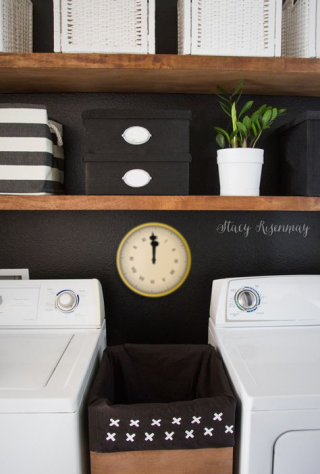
11:59
